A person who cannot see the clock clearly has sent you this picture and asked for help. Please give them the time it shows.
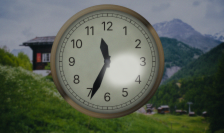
11:34
